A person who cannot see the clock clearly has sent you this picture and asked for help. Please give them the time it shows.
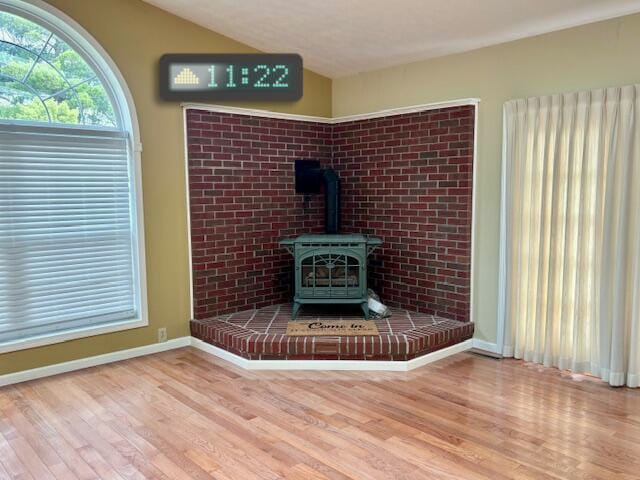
11:22
